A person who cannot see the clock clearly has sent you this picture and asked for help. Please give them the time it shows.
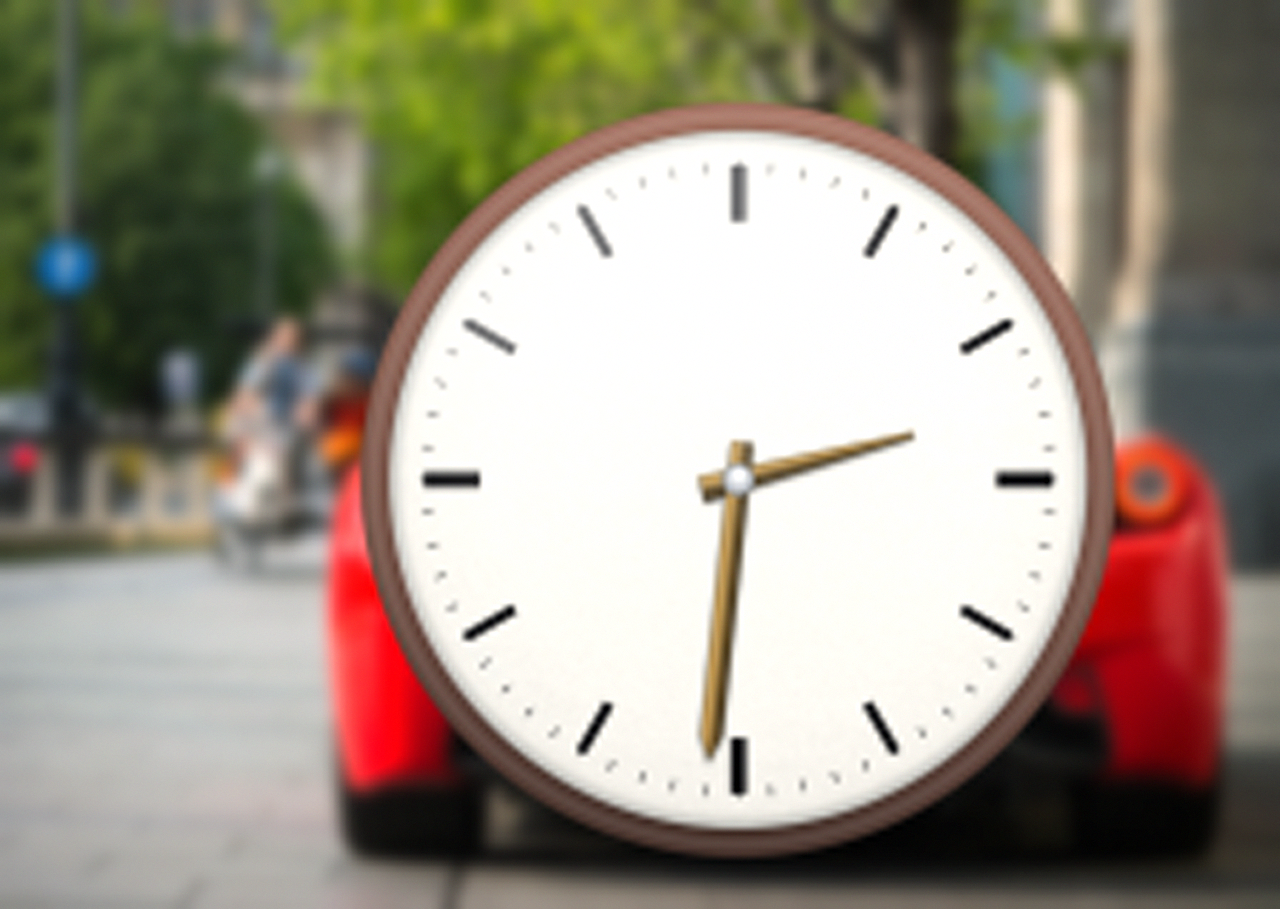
2:31
